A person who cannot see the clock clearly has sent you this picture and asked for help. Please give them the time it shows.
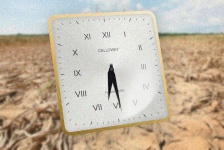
6:29
